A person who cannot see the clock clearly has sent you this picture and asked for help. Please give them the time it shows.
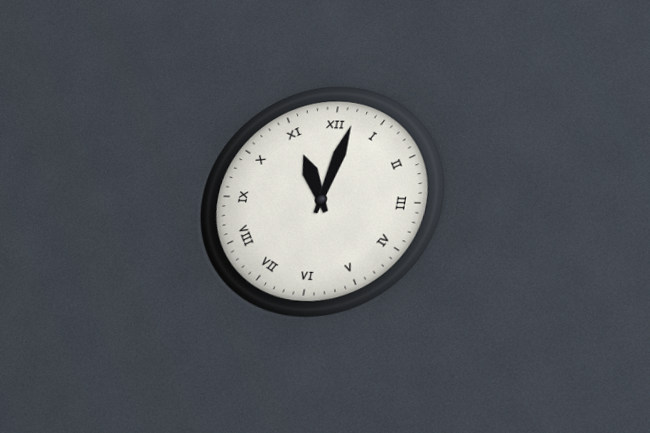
11:02
